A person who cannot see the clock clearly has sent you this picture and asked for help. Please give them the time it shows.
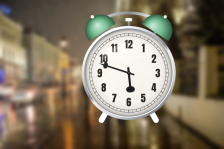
5:48
